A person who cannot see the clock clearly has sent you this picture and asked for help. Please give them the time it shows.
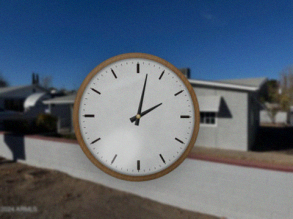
2:02
